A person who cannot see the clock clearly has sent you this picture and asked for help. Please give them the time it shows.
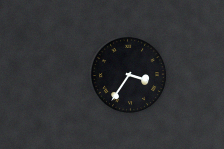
3:36
